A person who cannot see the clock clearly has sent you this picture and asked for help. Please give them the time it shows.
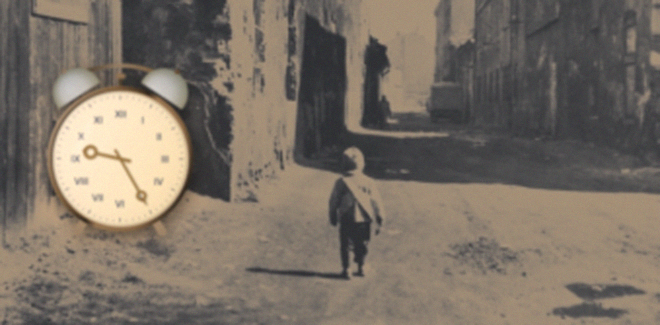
9:25
